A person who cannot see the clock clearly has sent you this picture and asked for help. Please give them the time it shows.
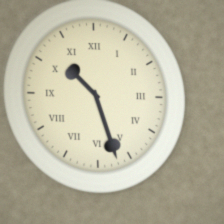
10:27
